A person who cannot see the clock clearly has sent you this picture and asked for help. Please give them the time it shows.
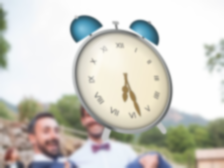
6:28
